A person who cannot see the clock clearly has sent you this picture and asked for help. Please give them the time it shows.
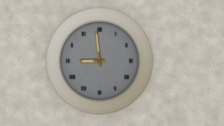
8:59
